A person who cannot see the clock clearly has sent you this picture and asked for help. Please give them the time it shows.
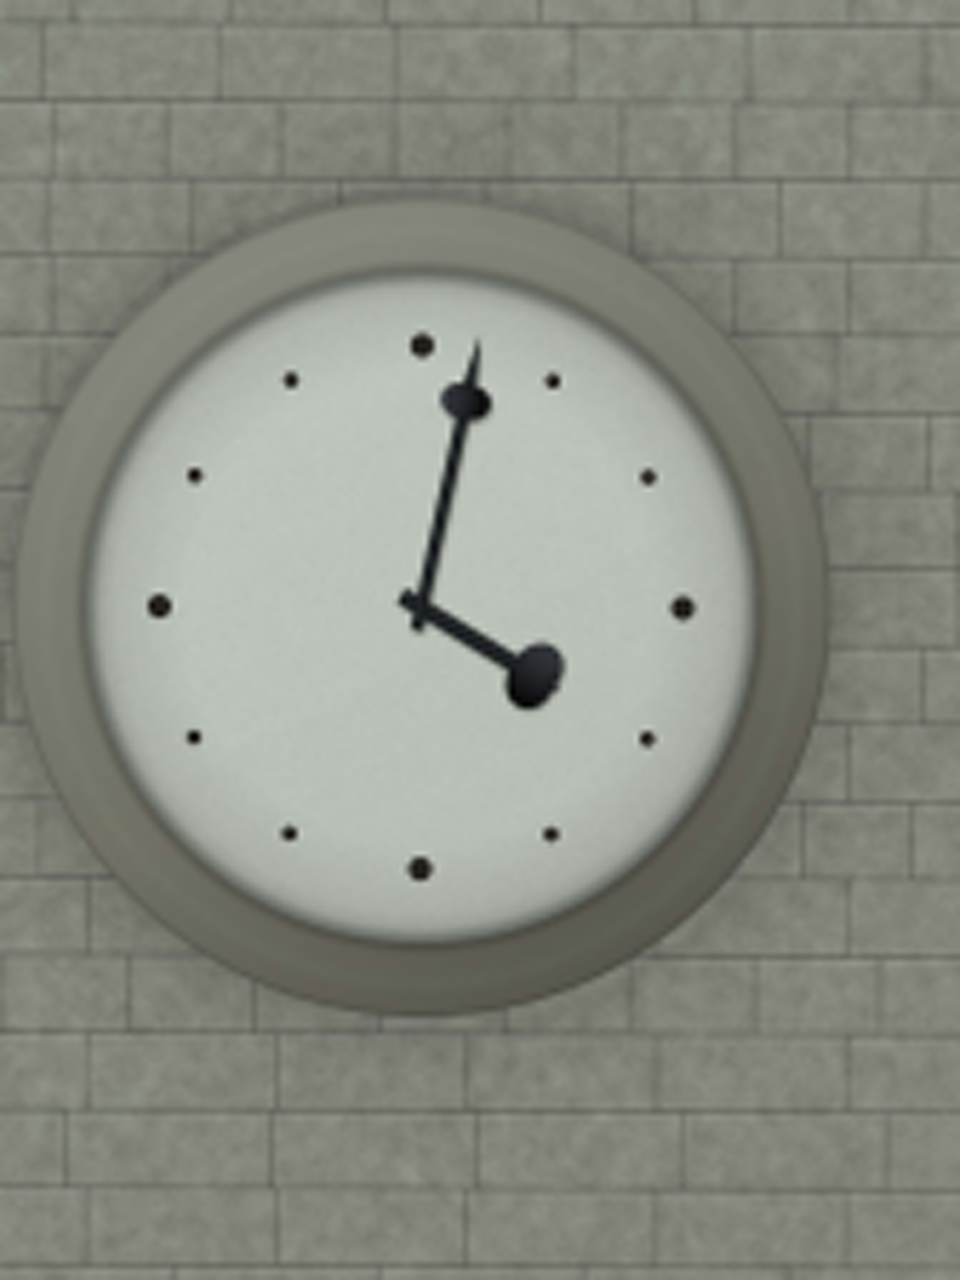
4:02
